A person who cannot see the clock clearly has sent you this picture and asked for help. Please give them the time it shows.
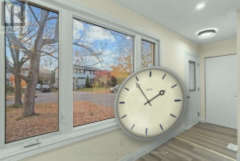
1:54
